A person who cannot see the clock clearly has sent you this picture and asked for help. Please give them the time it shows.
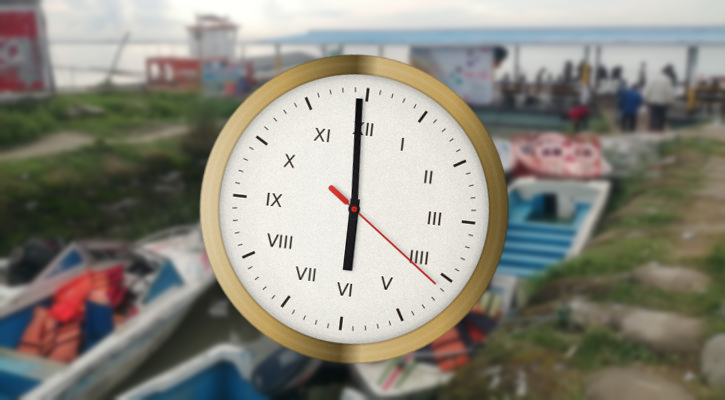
5:59:21
